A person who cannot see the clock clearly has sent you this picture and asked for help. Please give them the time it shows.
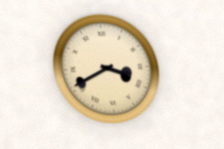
3:41
